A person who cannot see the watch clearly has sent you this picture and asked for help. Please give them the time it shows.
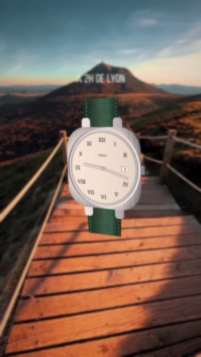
9:18
